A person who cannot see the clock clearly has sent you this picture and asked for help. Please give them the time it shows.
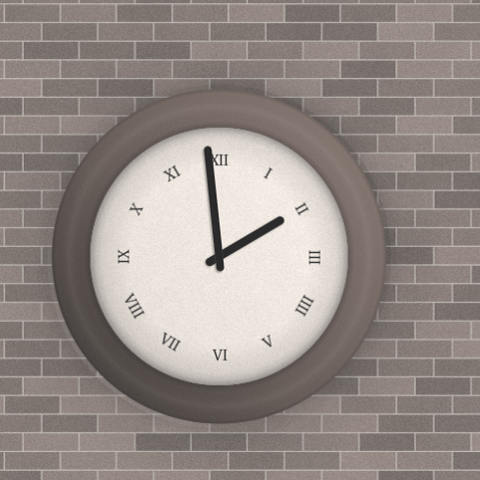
1:59
